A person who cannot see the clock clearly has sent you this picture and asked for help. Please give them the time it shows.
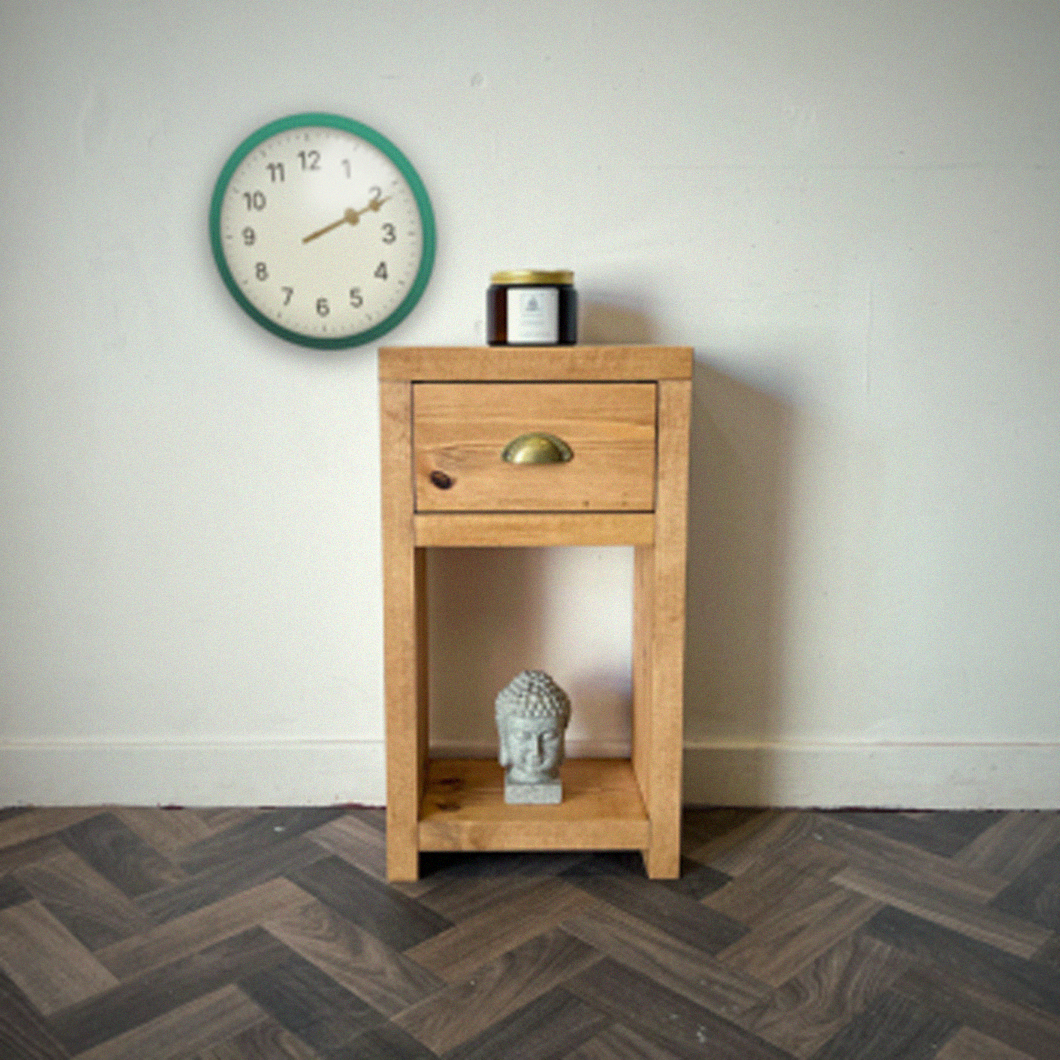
2:11
